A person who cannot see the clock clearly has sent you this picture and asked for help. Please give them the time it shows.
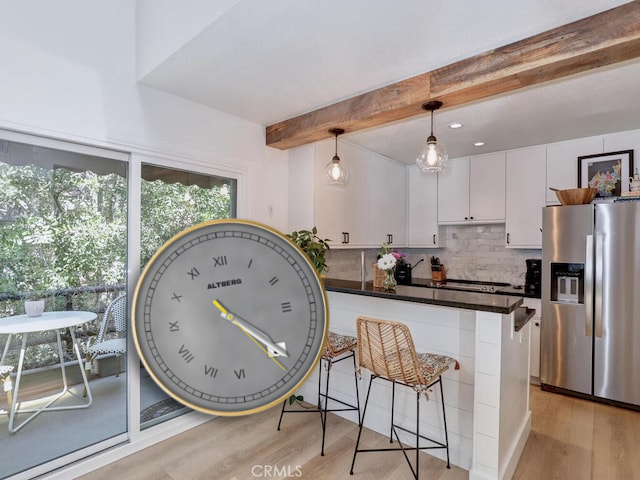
4:22:24
